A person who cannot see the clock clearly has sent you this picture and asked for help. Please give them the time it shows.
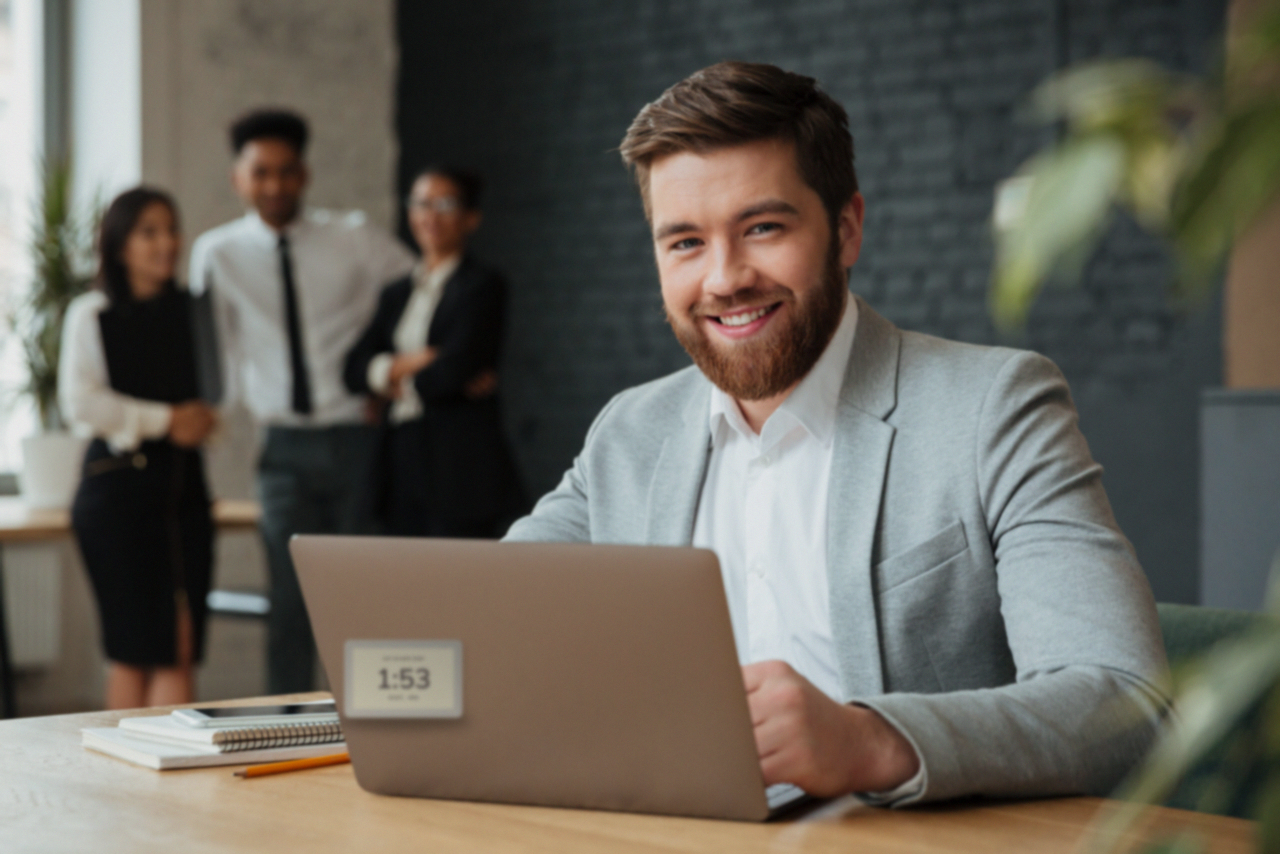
1:53
